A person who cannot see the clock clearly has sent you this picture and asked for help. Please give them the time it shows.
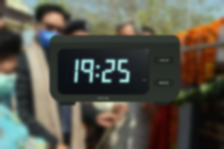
19:25
